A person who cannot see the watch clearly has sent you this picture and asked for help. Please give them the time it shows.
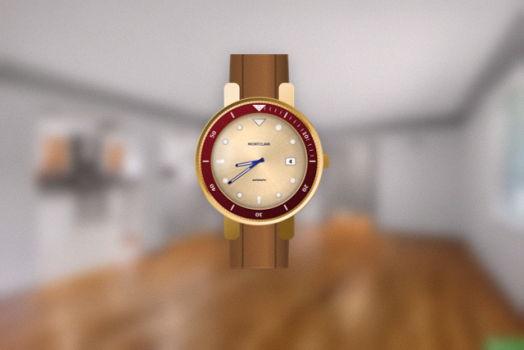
8:39
